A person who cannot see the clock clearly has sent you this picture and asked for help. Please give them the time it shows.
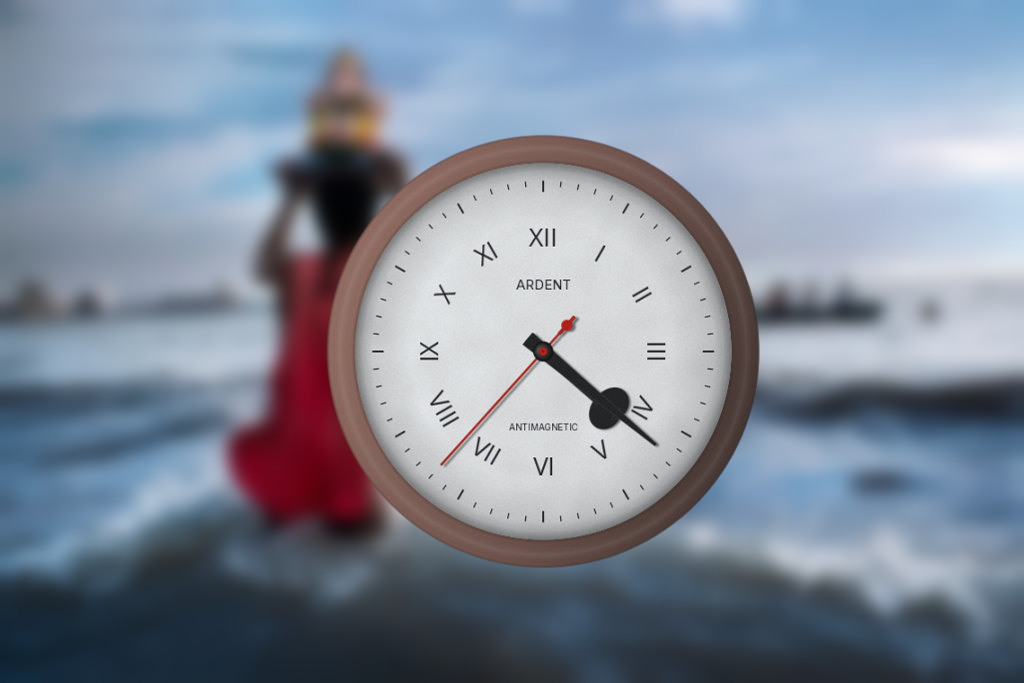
4:21:37
